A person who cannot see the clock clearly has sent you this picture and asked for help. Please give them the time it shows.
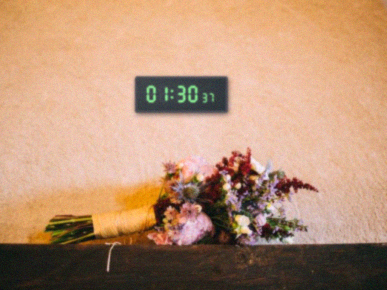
1:30
